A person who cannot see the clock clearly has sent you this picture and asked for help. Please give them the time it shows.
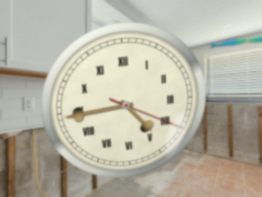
4:44:20
